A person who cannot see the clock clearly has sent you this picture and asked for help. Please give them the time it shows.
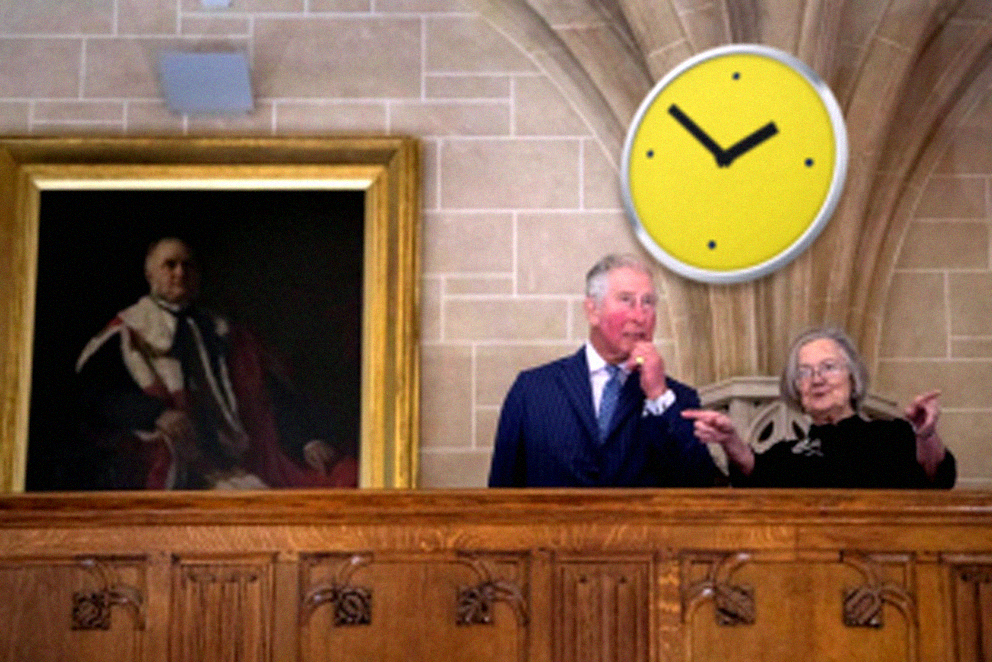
1:51
